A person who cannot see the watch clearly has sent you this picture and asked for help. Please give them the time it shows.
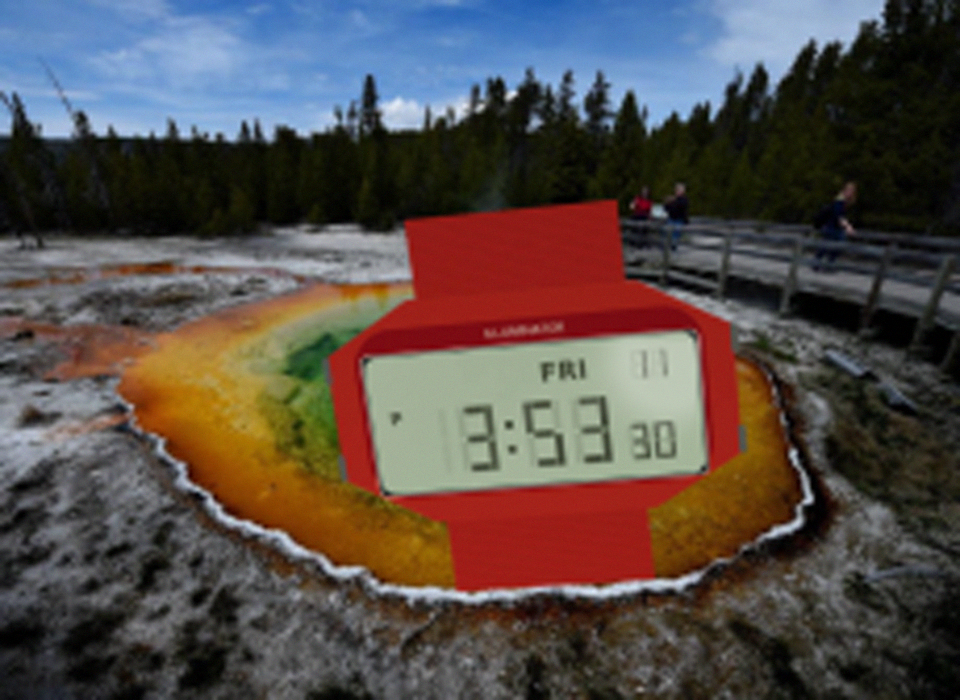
3:53:30
